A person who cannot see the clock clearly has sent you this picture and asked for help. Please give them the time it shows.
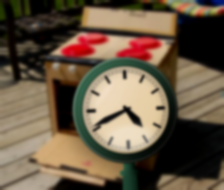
4:41
